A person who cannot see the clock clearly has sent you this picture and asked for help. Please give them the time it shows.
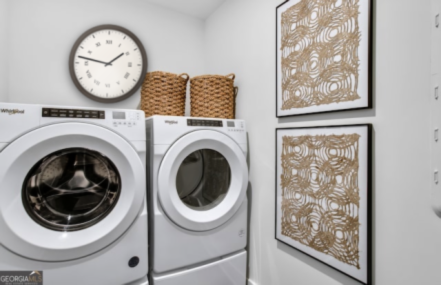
1:47
